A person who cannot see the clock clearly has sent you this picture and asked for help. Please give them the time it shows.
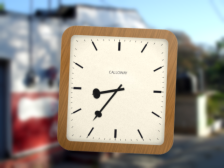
8:36
